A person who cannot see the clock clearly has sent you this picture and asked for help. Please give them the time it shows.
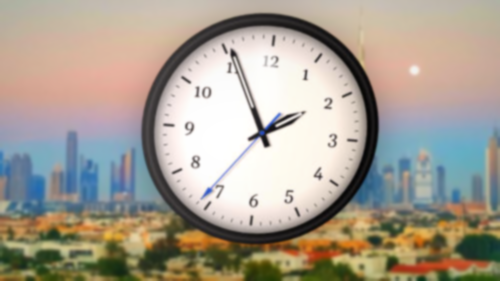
1:55:36
